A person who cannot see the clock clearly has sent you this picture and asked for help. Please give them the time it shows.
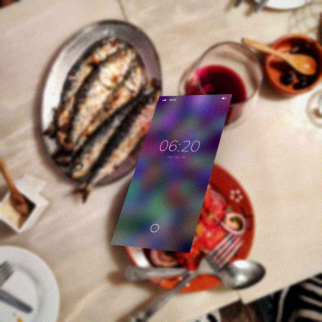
6:20
